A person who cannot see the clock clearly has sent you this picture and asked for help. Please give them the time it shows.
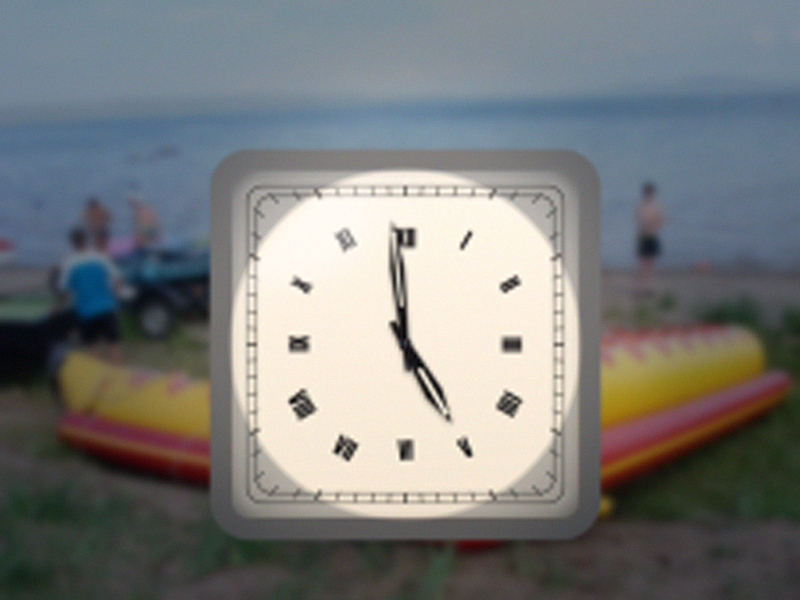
4:59
